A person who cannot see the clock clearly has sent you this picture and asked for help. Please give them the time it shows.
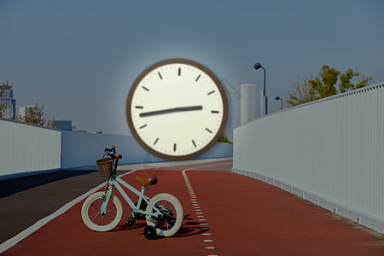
2:43
